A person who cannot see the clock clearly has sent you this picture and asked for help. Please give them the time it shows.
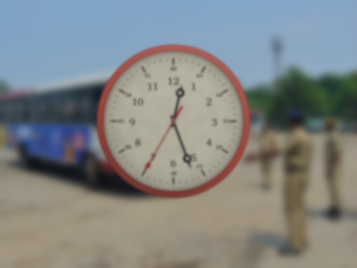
12:26:35
